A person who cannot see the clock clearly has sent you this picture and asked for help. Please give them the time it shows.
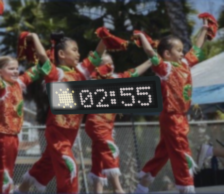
2:55
